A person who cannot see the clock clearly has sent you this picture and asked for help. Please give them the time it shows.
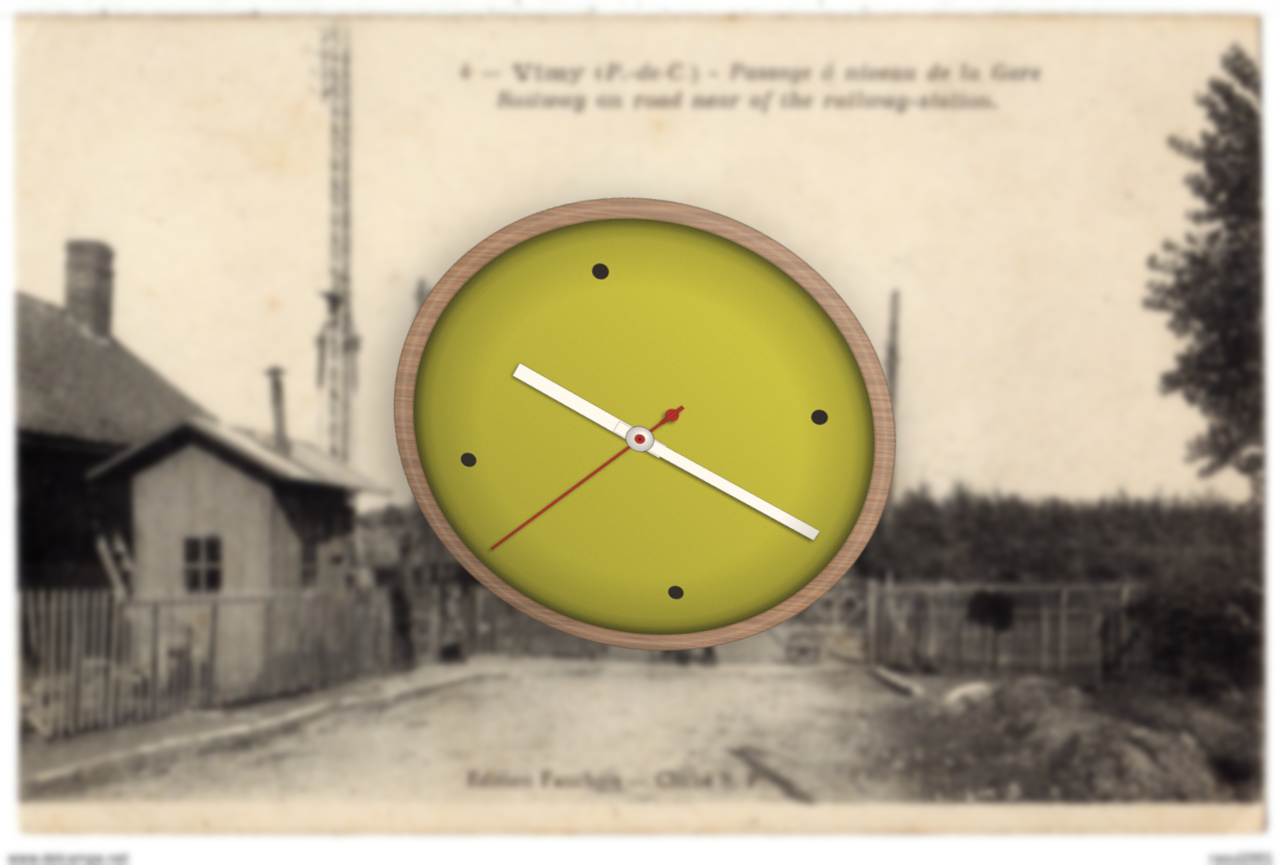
10:21:40
